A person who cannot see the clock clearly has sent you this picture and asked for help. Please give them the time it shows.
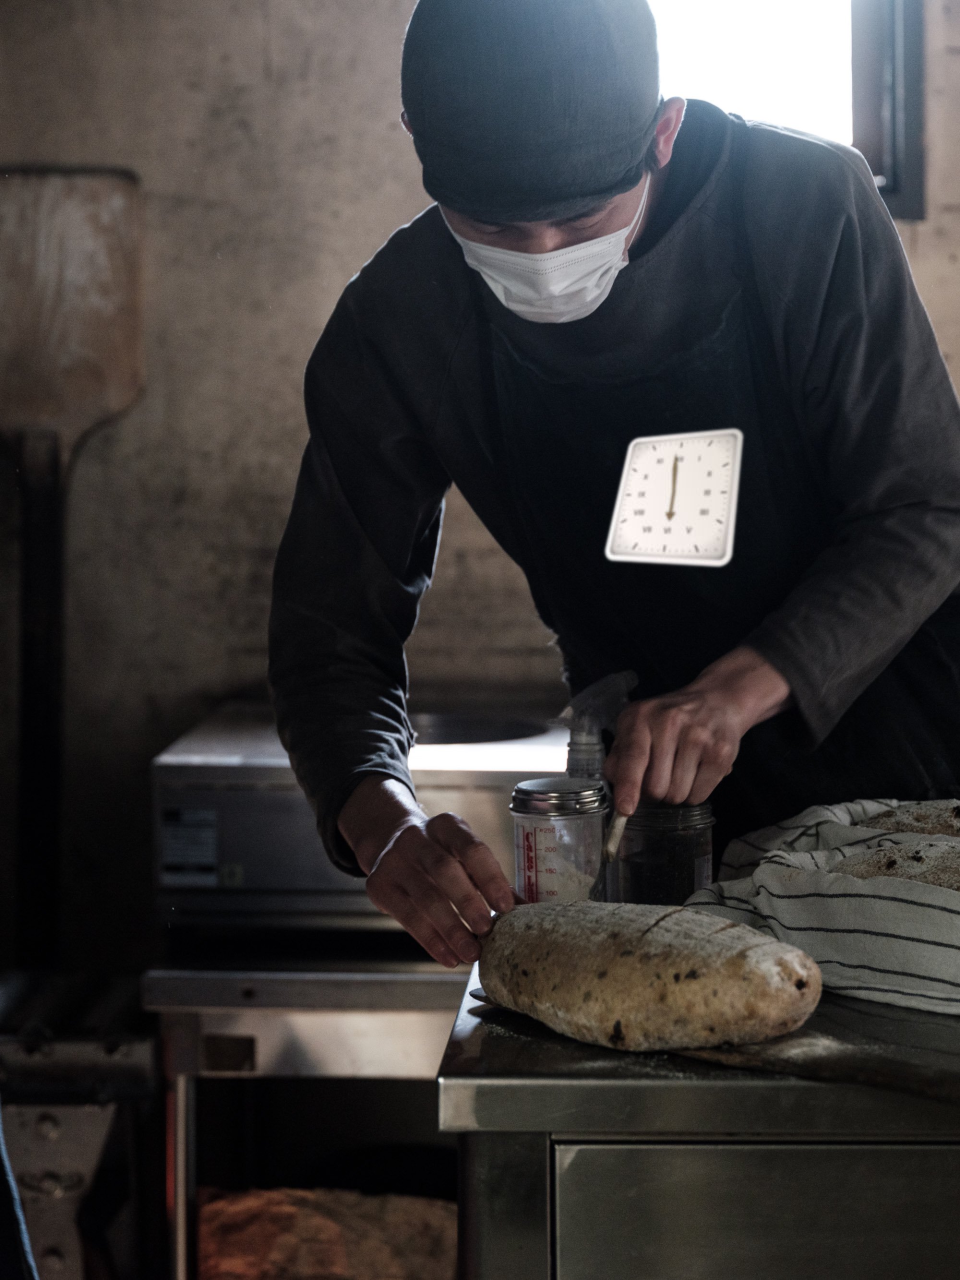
5:59
